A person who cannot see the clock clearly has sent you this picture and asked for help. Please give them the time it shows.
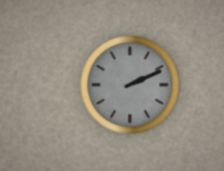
2:11
